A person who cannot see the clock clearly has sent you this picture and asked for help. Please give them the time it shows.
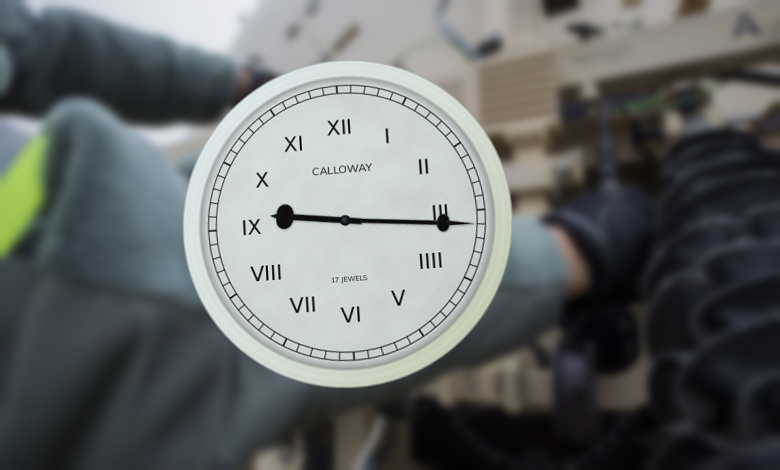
9:16
